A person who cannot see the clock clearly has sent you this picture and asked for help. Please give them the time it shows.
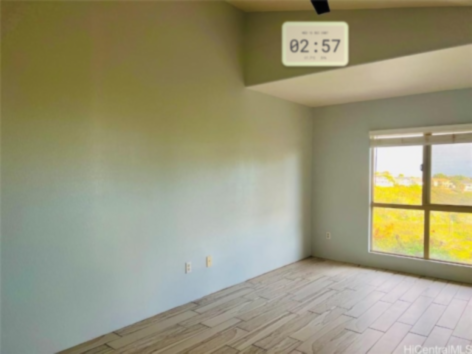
2:57
